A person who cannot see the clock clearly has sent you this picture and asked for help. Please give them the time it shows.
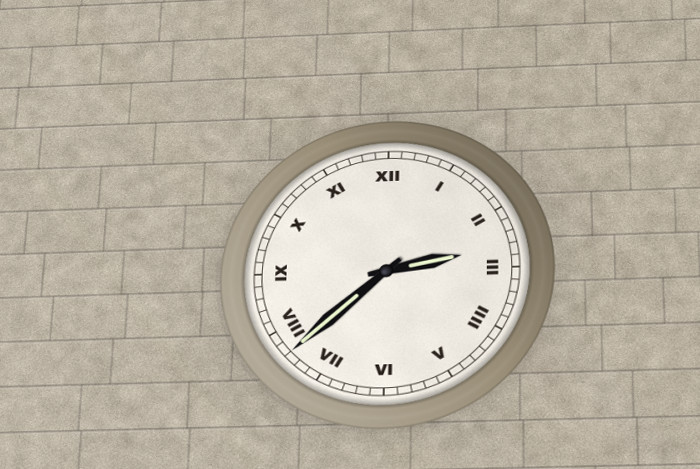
2:38
